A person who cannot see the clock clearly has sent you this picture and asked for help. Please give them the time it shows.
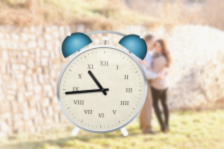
10:44
